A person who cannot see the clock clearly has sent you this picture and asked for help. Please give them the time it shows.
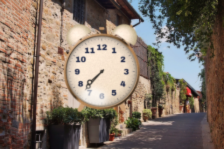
7:37
